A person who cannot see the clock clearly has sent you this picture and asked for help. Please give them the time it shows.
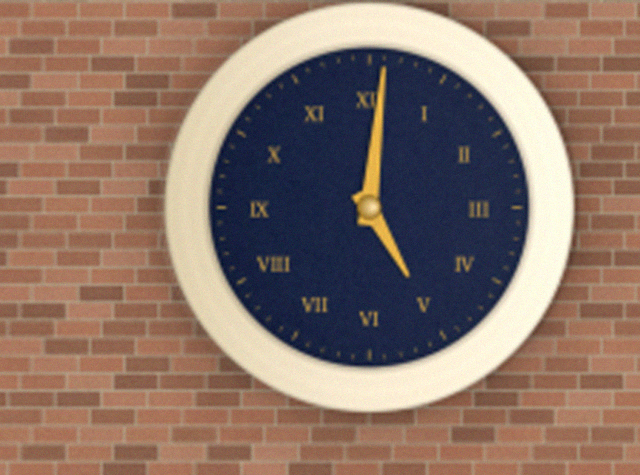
5:01
